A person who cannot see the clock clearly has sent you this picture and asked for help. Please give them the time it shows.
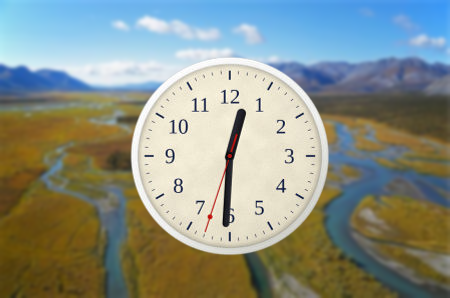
12:30:33
